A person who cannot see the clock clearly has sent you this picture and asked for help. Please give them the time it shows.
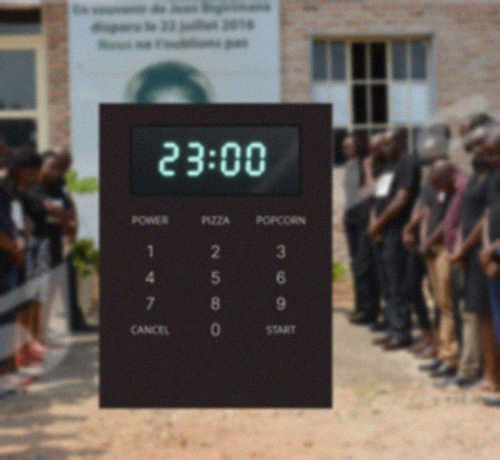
23:00
